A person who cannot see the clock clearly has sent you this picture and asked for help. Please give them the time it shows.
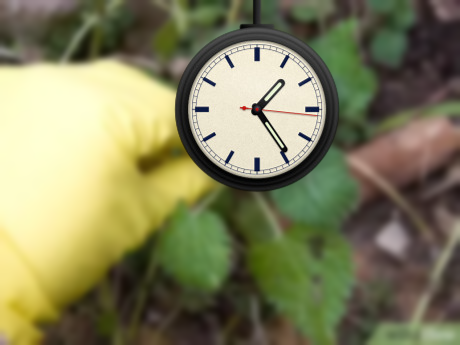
1:24:16
